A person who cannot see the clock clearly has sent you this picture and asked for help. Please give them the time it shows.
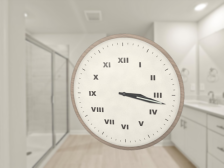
3:17
